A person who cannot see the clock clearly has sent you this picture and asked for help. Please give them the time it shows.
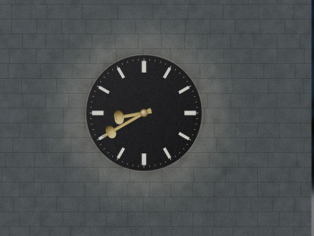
8:40
